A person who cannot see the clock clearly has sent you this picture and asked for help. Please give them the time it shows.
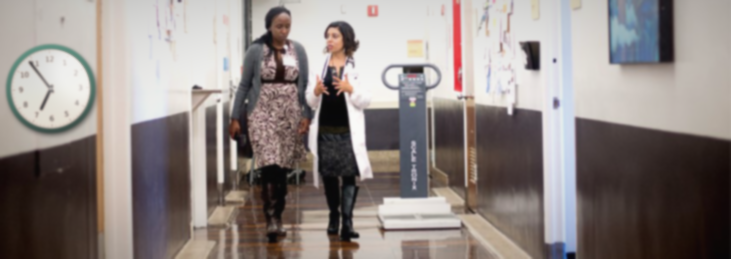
6:54
